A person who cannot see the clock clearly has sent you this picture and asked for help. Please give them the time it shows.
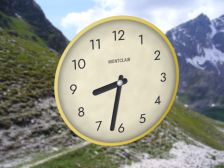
8:32
